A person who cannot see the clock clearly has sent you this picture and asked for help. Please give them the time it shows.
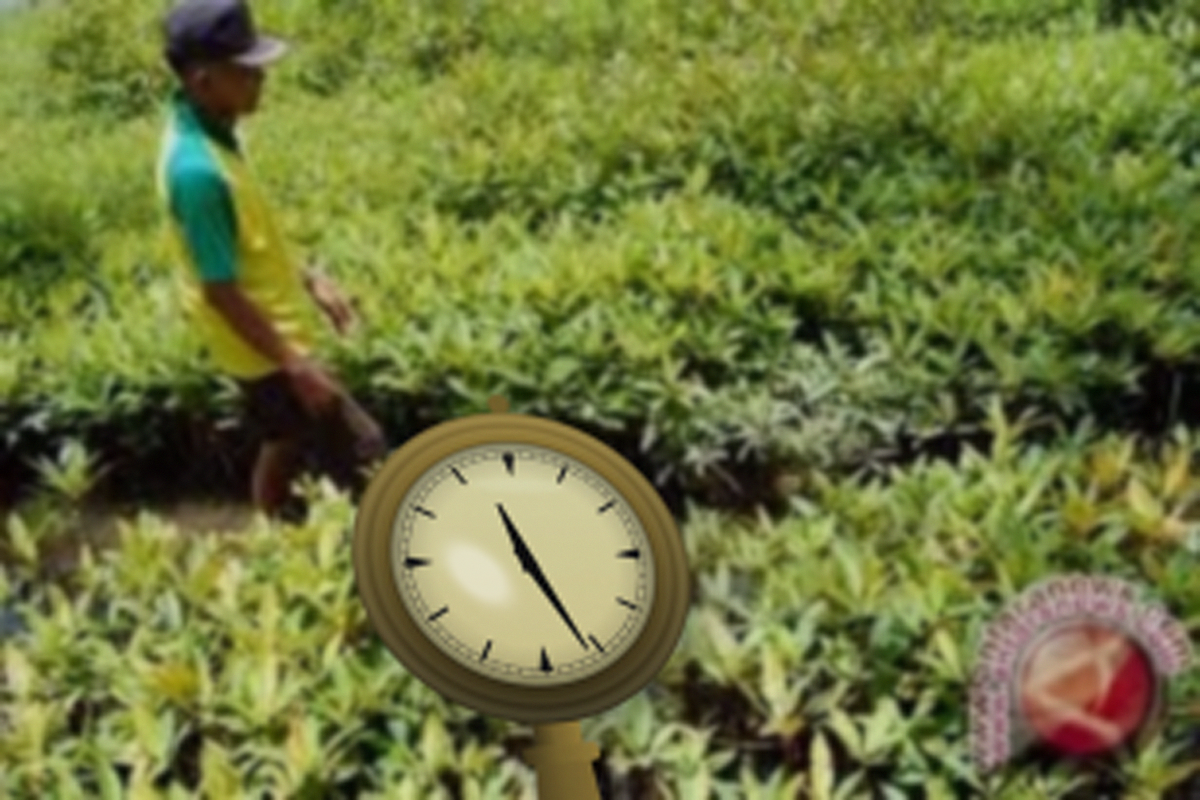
11:26
